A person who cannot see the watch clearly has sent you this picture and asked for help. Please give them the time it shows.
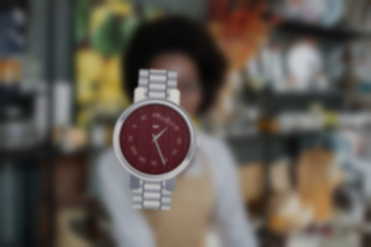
1:26
